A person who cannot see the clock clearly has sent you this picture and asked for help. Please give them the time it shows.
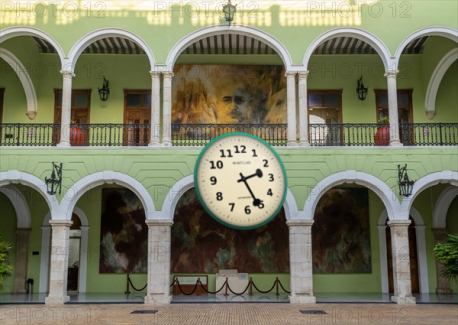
2:26
